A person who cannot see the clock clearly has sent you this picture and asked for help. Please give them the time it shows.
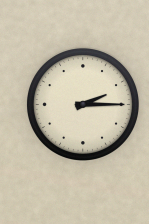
2:15
